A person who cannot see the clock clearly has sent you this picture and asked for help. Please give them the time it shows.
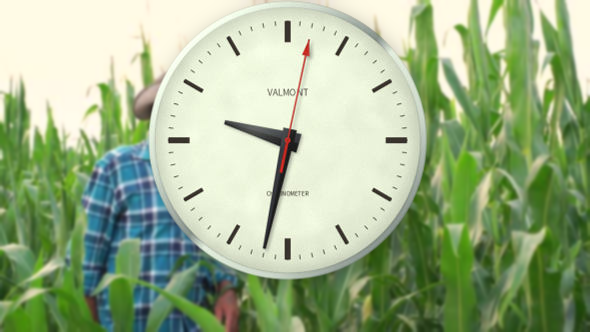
9:32:02
